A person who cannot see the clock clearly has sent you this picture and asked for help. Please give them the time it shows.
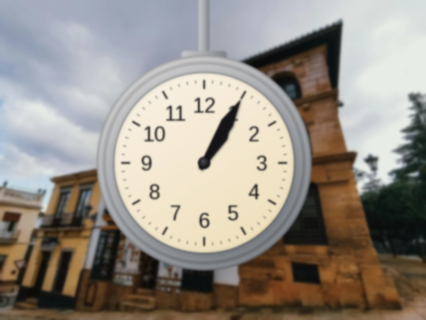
1:05
